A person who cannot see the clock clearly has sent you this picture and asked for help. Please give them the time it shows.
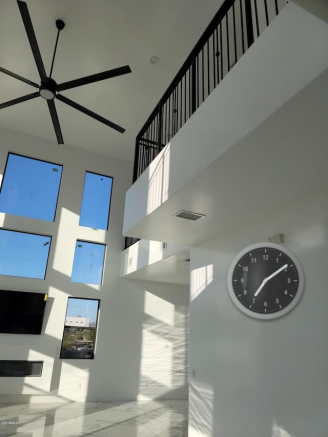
7:09
